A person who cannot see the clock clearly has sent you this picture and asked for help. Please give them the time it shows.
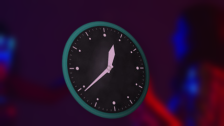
12:39
